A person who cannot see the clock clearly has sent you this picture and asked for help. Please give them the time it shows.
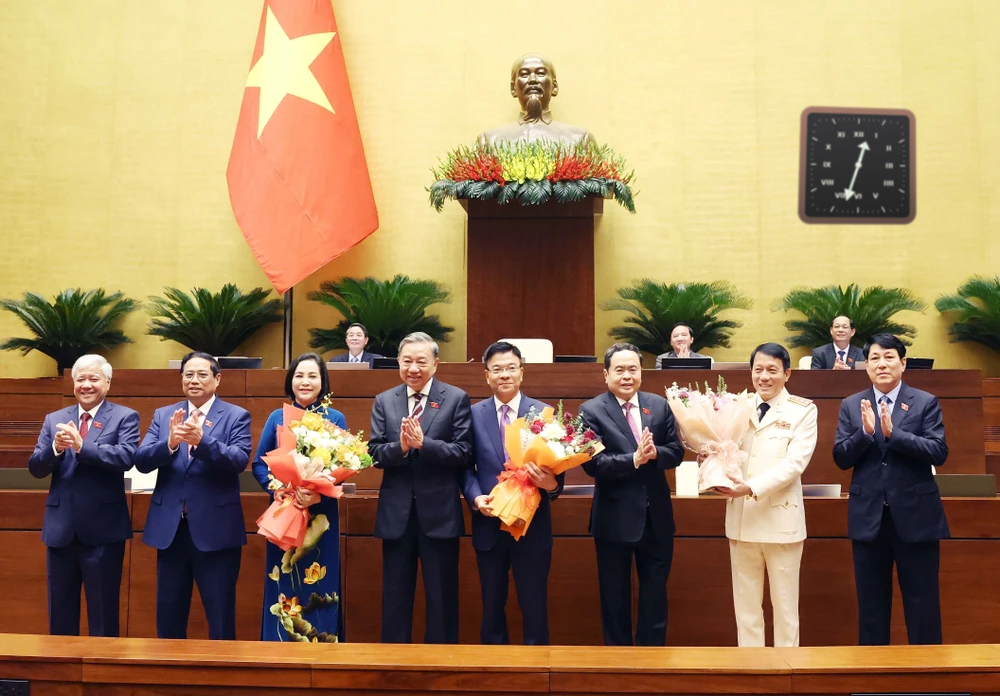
12:33
